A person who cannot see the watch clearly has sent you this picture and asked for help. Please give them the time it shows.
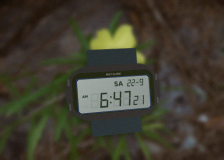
6:47:21
